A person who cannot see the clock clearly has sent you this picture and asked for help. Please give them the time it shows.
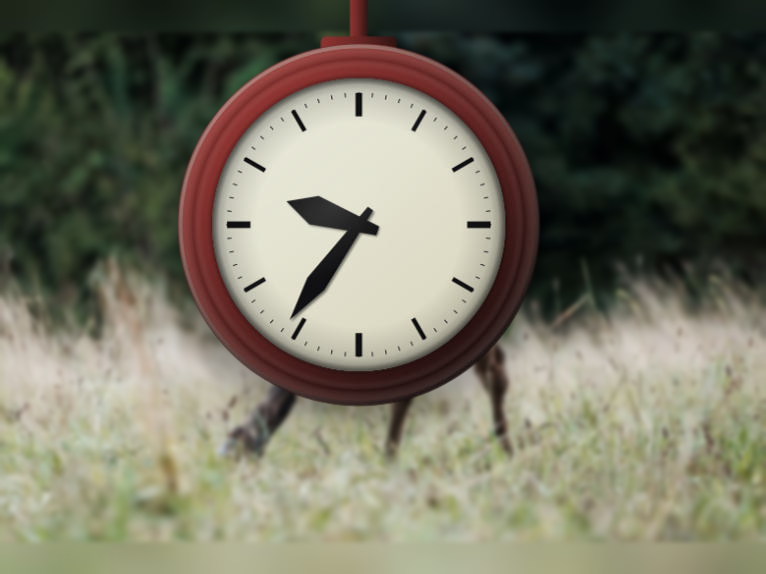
9:36
